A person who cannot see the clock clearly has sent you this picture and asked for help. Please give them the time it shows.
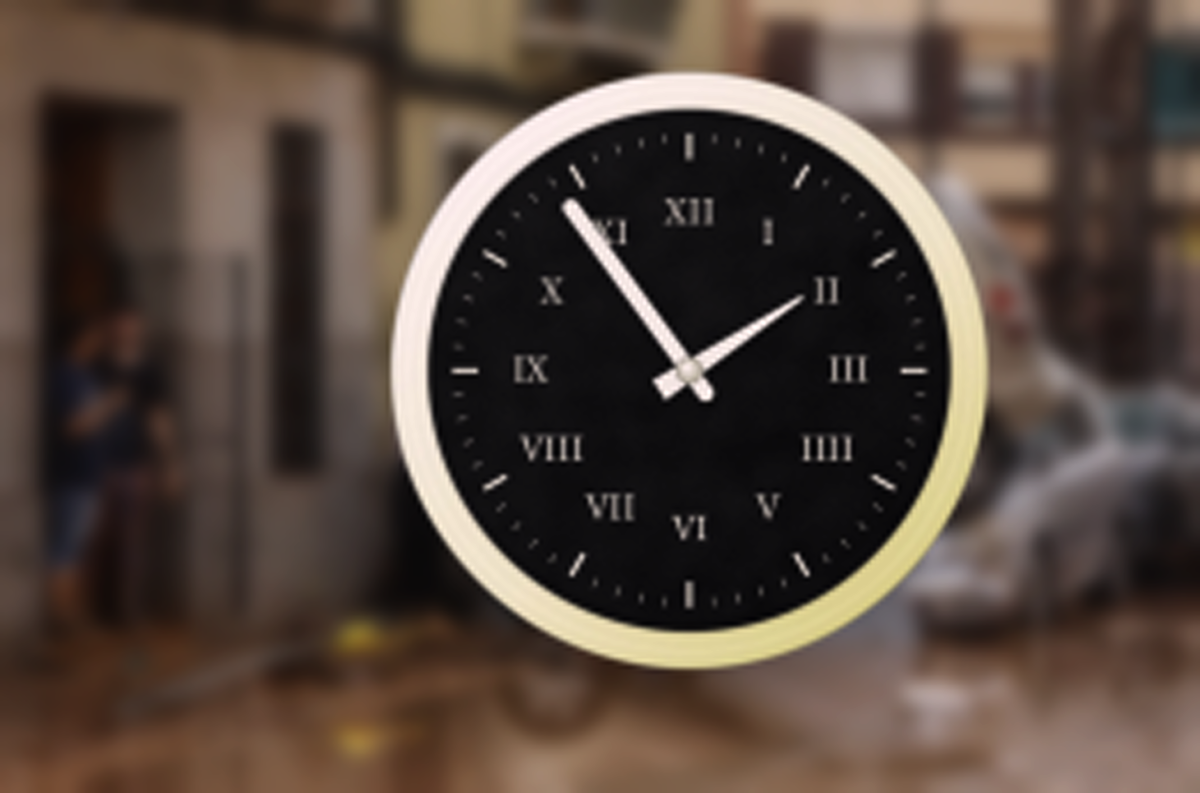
1:54
